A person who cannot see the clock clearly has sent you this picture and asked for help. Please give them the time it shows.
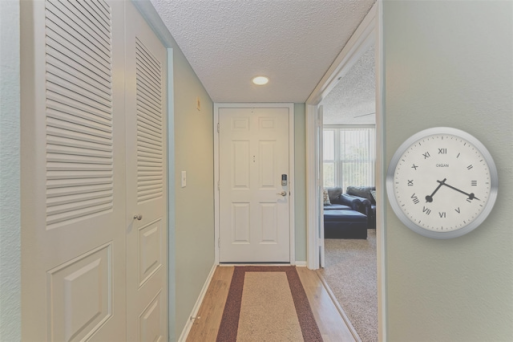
7:19
